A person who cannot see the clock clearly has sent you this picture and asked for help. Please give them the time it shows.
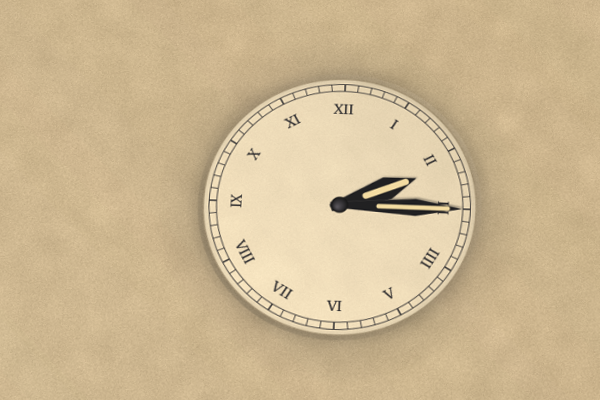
2:15
